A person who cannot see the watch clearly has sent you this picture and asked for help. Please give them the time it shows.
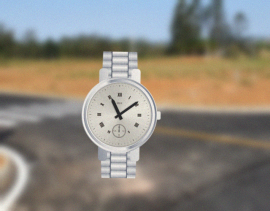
11:09
